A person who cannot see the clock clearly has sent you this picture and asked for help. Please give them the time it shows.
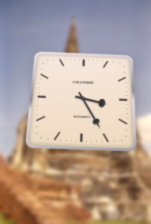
3:25
